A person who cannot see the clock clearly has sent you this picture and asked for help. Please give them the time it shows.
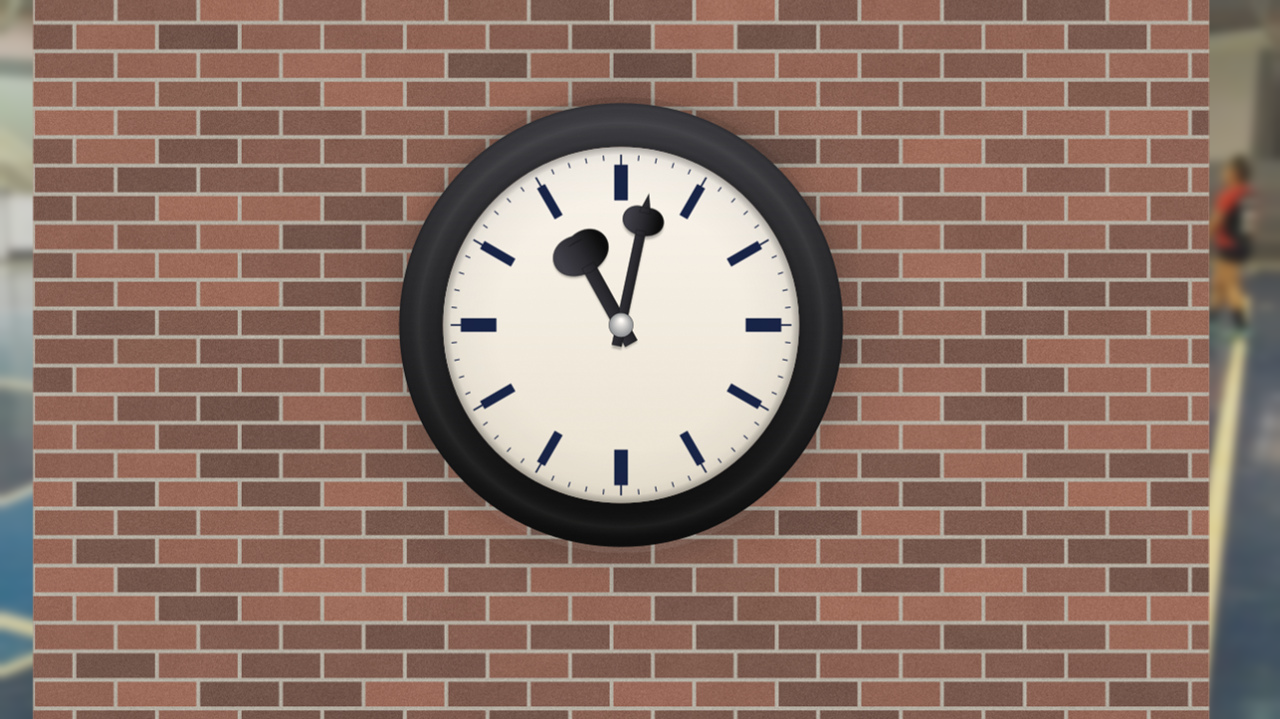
11:02
